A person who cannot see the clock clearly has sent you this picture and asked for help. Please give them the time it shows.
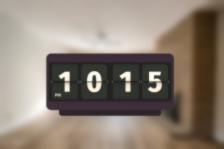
10:15
